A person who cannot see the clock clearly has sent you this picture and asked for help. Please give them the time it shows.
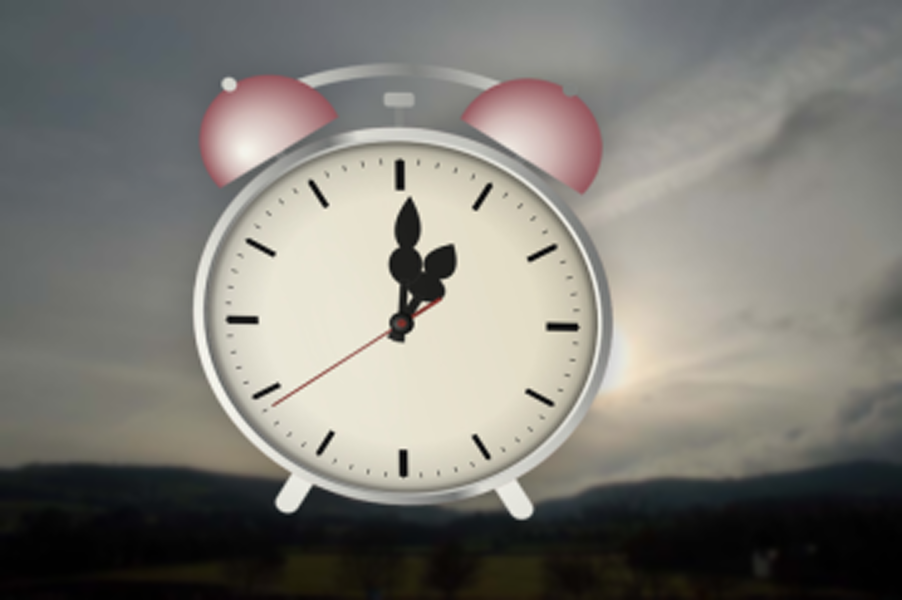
1:00:39
